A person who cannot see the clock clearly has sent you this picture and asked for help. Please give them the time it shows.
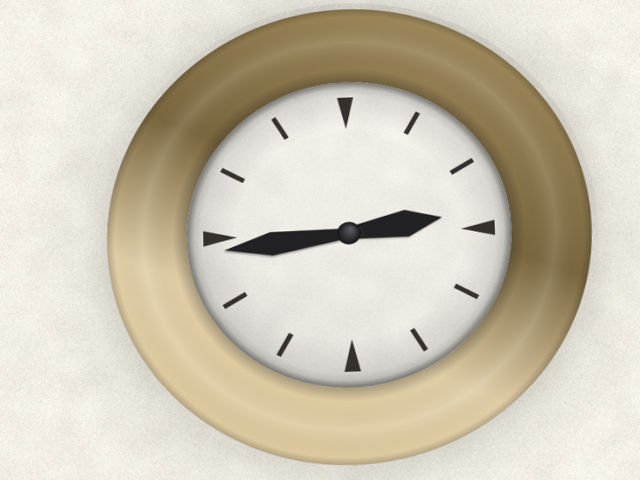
2:44
